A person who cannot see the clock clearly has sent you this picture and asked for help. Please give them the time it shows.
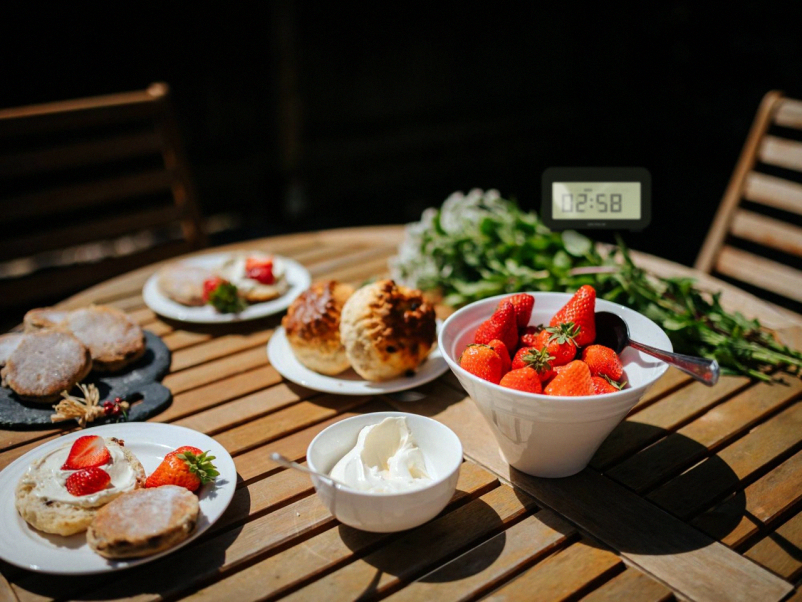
2:58
